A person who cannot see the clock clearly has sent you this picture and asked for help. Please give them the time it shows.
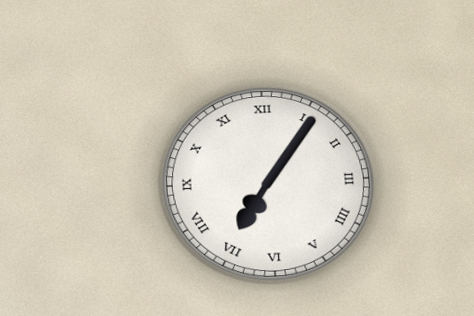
7:06
